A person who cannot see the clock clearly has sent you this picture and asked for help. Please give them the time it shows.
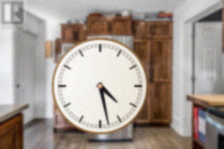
4:28
